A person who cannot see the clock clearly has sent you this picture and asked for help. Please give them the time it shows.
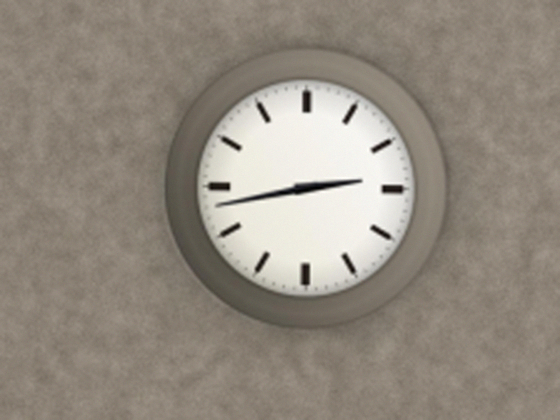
2:43
